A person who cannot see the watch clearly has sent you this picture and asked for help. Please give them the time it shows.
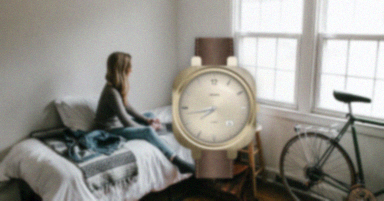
7:43
